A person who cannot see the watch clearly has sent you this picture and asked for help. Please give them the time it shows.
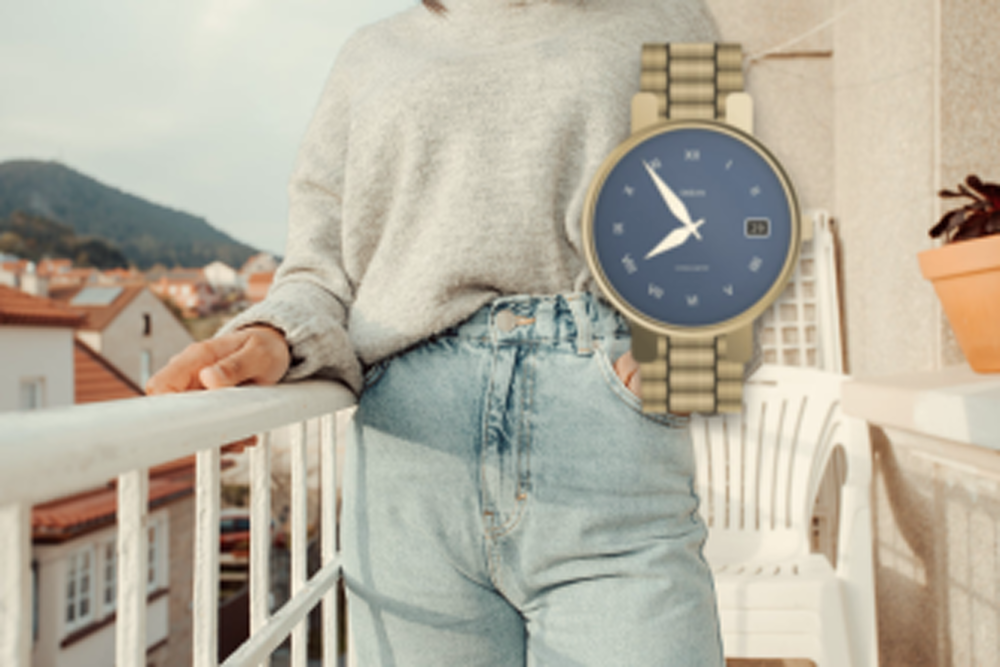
7:54
